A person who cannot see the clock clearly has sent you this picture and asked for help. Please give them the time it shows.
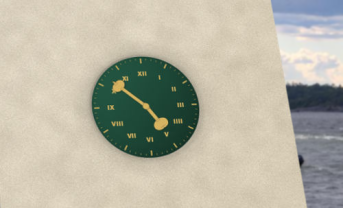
4:52
